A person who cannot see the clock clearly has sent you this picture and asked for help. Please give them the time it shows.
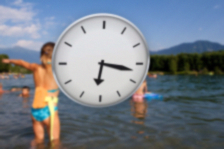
6:17
